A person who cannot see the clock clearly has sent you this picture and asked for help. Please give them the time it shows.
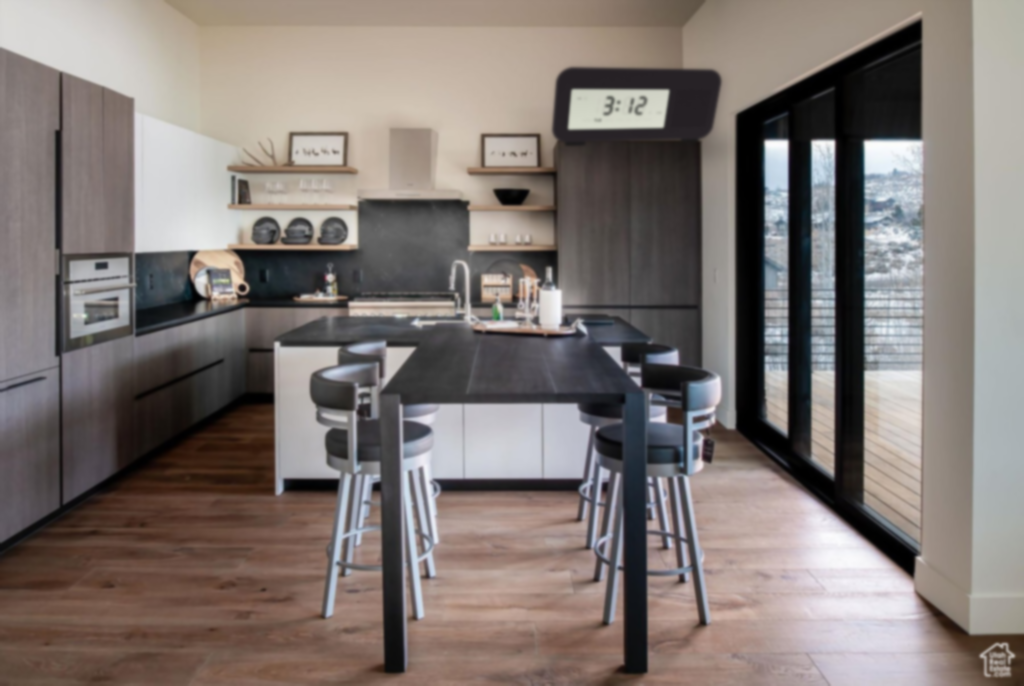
3:12
